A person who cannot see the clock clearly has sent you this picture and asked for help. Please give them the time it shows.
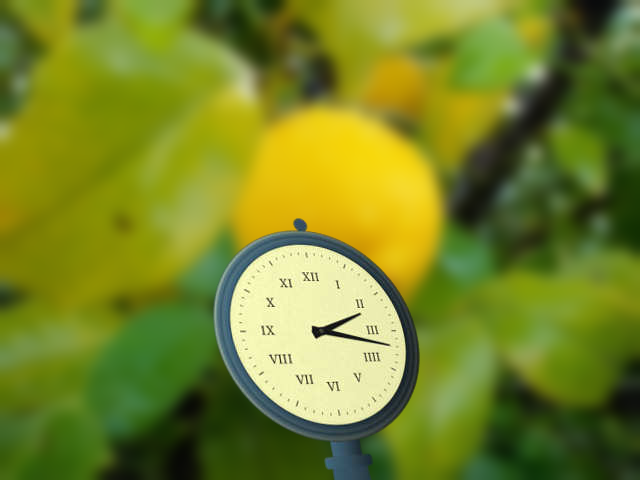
2:17
